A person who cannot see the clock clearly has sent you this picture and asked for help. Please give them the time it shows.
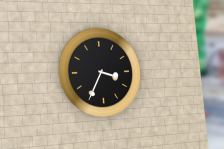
3:35
